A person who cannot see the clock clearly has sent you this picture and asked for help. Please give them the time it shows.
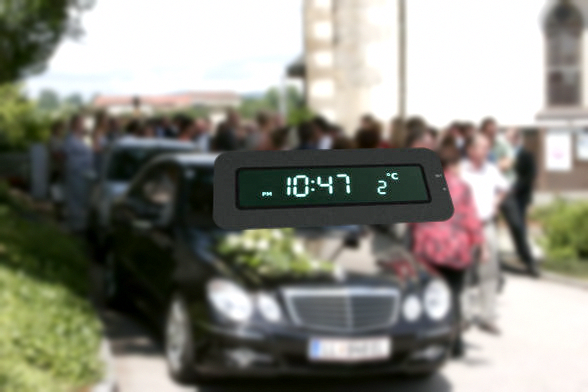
10:47
